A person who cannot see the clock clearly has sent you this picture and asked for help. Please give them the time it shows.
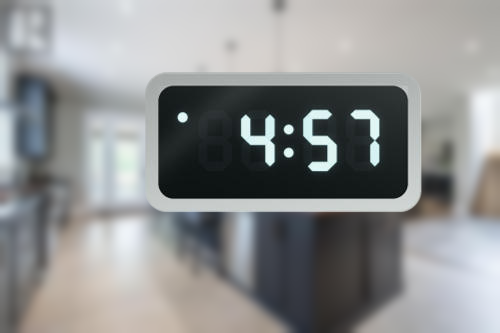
4:57
